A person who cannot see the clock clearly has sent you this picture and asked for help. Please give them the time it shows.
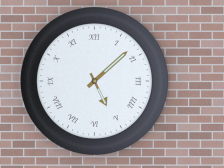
5:08
